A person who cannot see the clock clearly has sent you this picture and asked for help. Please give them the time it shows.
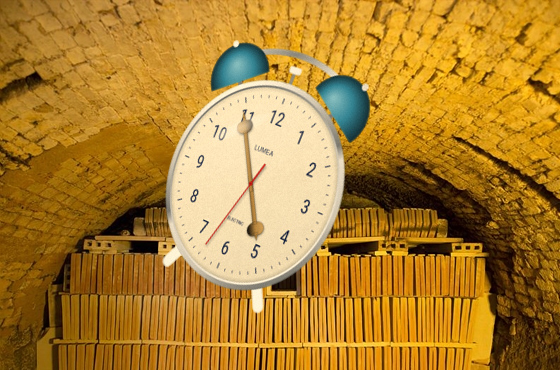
4:54:33
